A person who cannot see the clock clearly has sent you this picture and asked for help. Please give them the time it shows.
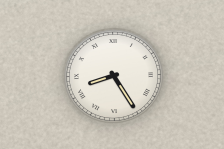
8:25
